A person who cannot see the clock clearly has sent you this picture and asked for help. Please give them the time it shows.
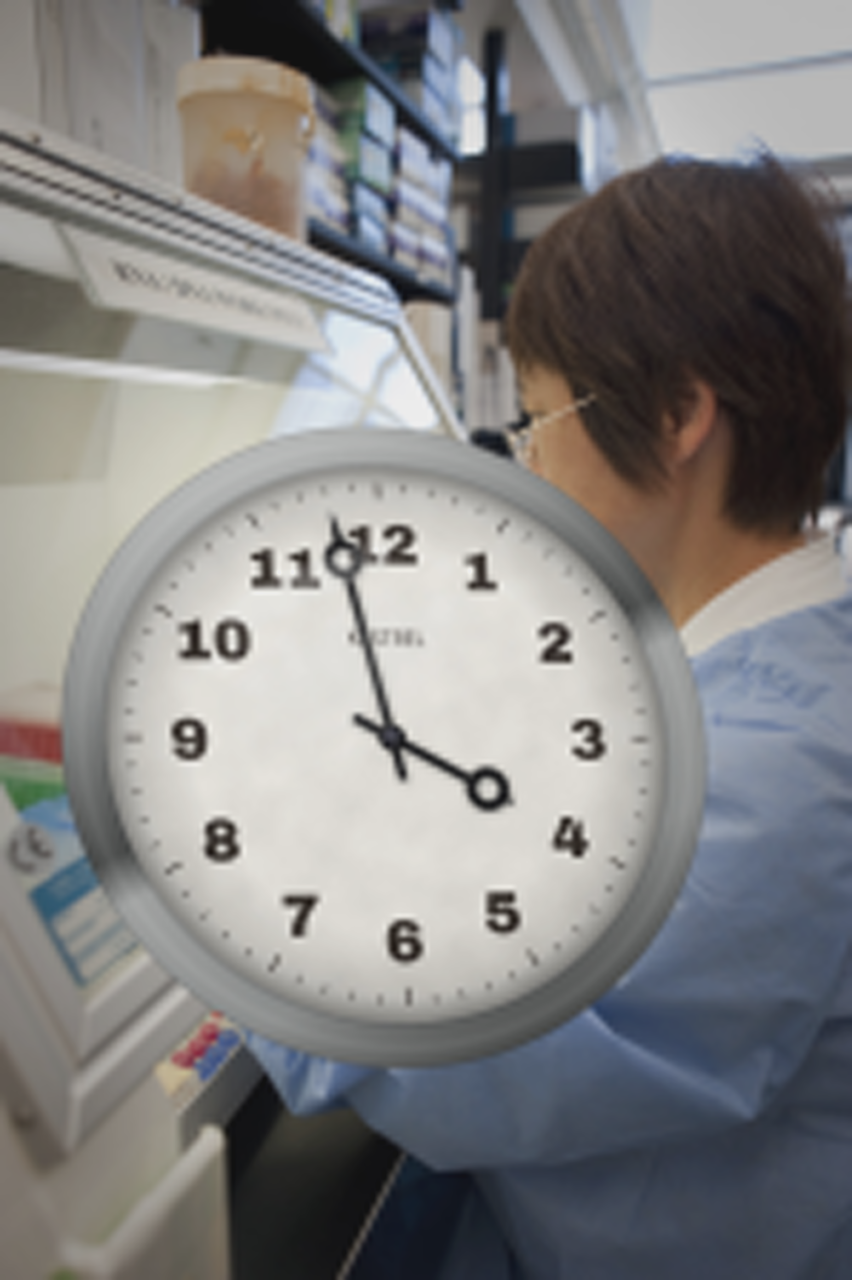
3:58
